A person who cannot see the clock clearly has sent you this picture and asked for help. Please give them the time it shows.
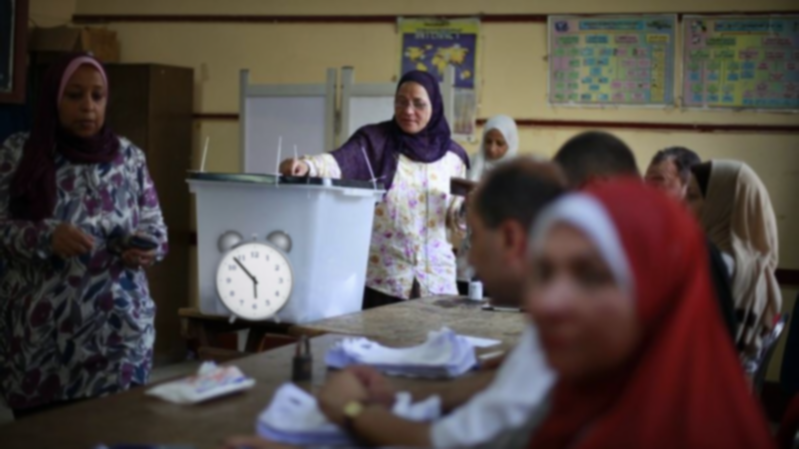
5:53
